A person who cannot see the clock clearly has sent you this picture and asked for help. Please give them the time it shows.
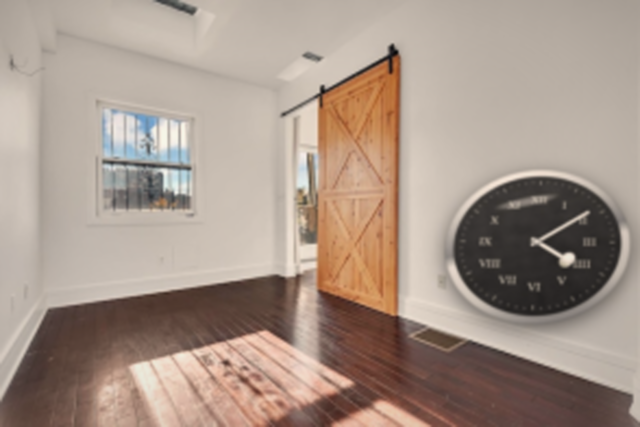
4:09
